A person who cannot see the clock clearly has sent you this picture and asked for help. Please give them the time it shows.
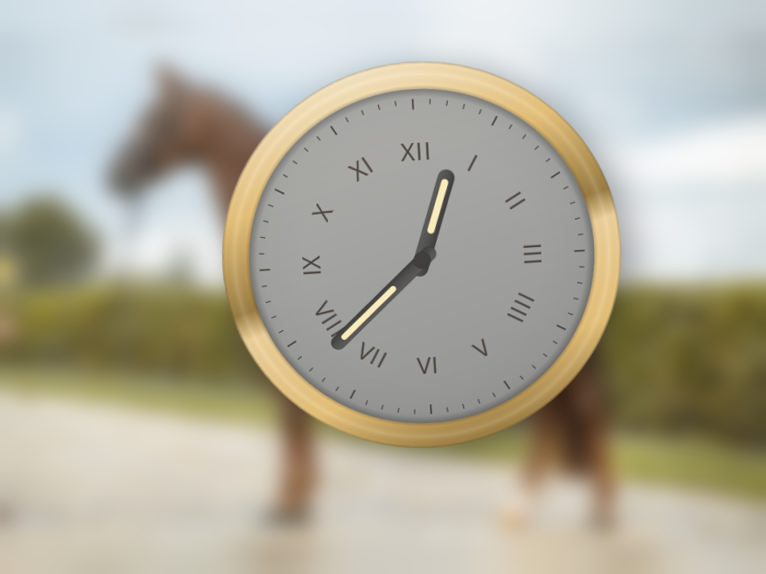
12:38
